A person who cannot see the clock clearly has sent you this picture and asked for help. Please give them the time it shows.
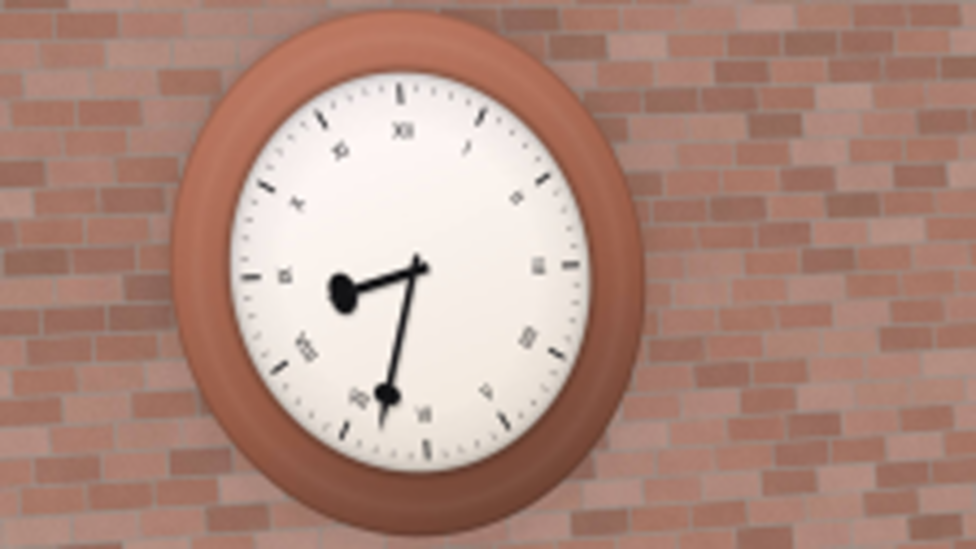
8:33
